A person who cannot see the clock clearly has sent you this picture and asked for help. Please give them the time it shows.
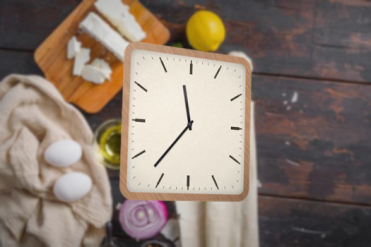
11:37
